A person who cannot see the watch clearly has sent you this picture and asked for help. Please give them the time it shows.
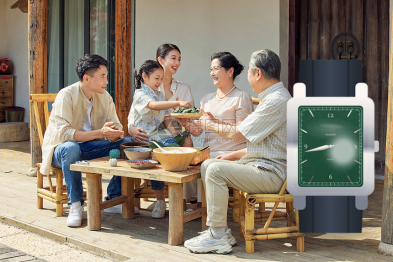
8:43
